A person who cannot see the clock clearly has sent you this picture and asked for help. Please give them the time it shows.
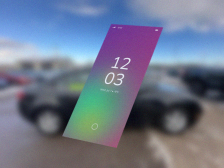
12:03
